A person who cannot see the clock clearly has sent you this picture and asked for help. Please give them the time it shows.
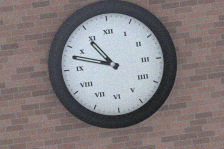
10:48
